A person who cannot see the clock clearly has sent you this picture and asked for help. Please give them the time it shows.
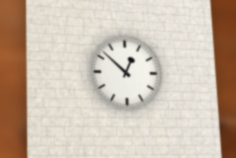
12:52
